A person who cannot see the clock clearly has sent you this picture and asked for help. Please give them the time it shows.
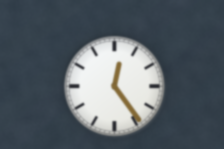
12:24
